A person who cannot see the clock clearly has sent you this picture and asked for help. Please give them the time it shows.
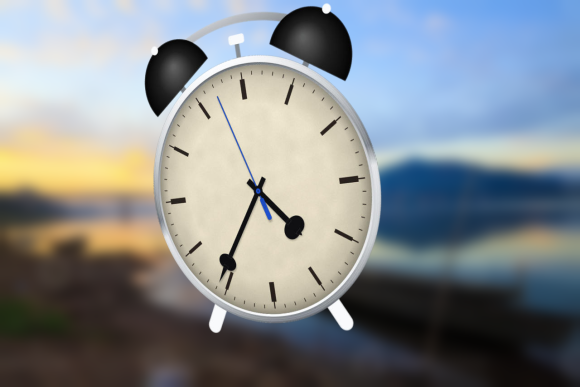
4:35:57
